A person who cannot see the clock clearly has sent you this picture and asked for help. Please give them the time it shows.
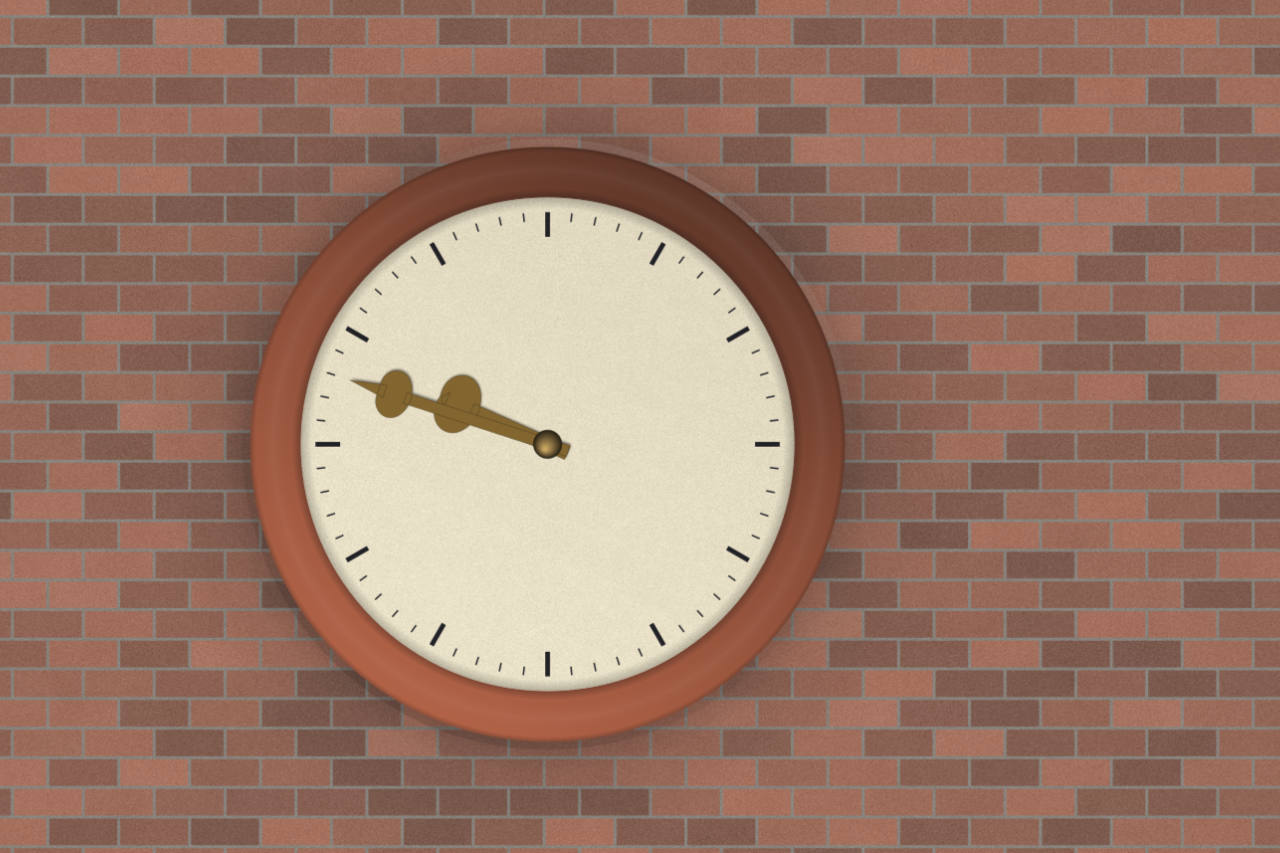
9:48
